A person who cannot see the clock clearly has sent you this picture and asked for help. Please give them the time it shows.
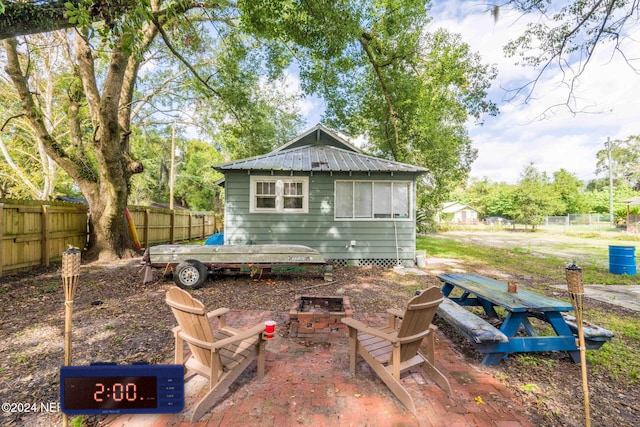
2:00
